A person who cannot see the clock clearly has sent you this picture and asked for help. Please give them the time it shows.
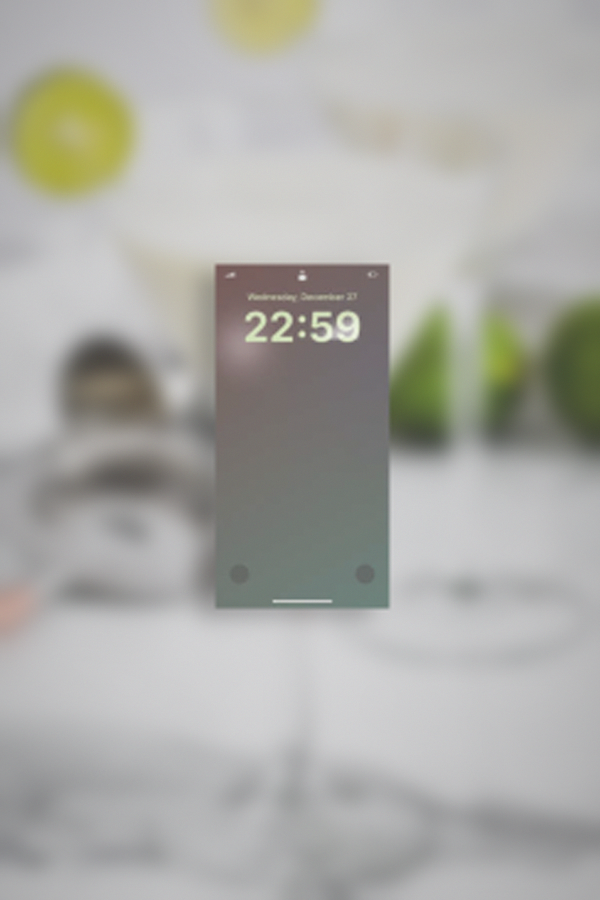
22:59
